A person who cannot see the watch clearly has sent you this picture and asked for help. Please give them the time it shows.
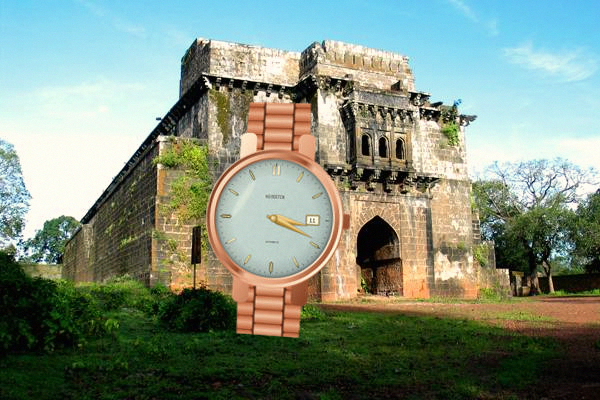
3:19
